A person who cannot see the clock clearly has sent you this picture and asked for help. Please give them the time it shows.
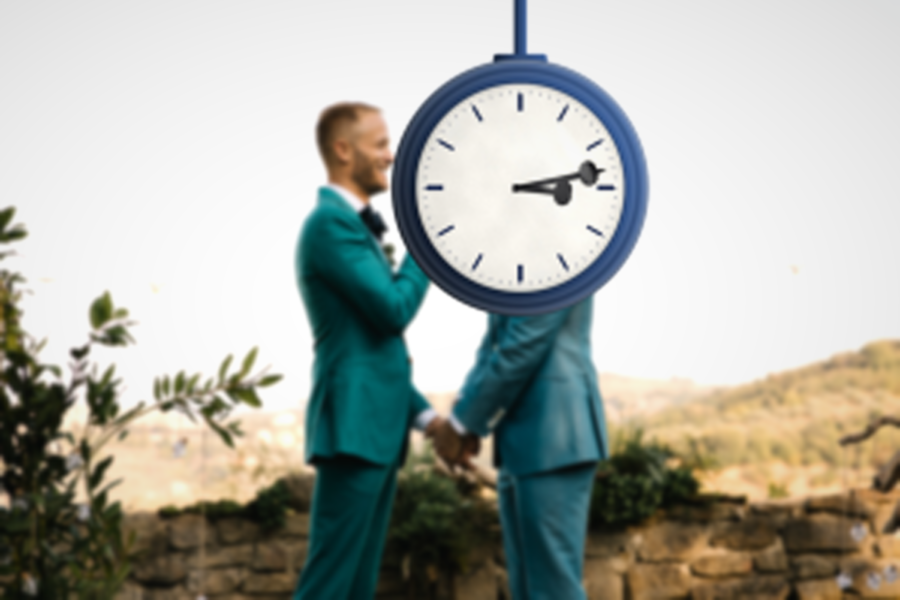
3:13
